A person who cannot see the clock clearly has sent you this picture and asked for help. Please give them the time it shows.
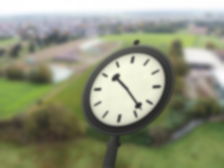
10:23
